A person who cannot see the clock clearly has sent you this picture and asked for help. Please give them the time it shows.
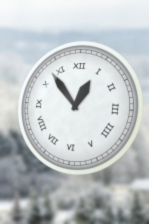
12:53
